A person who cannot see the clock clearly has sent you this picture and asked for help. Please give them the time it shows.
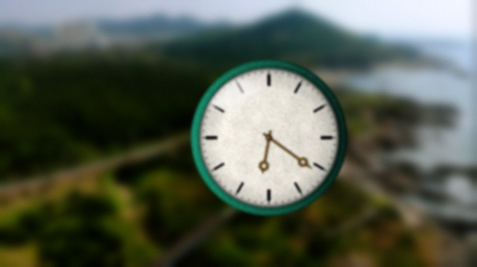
6:21
